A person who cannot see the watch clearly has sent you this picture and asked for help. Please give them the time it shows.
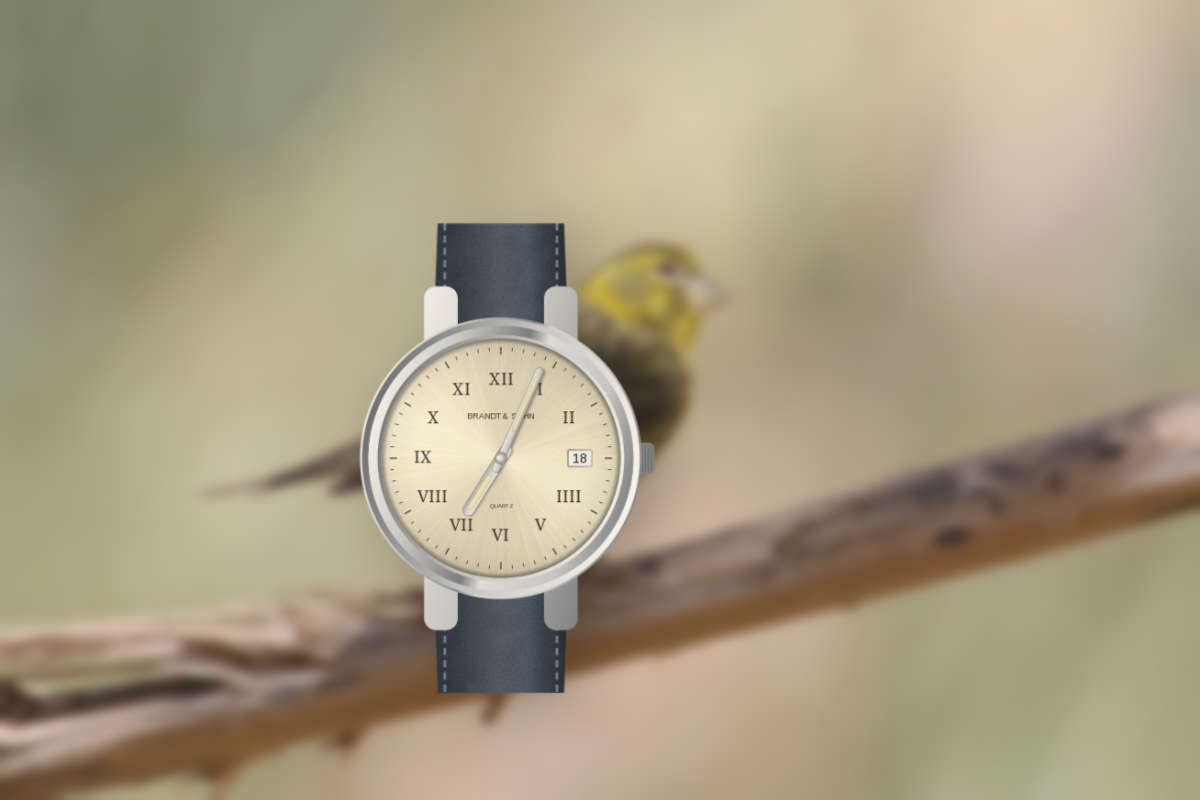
7:04
